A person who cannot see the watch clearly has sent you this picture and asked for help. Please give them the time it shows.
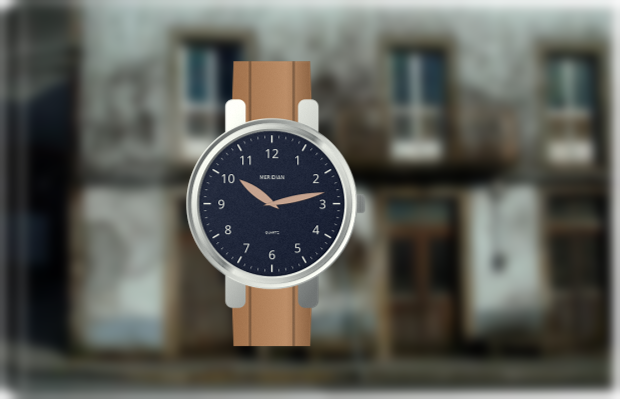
10:13
